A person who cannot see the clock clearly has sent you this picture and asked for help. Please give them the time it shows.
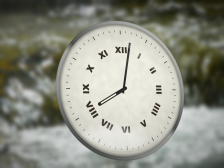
8:02
